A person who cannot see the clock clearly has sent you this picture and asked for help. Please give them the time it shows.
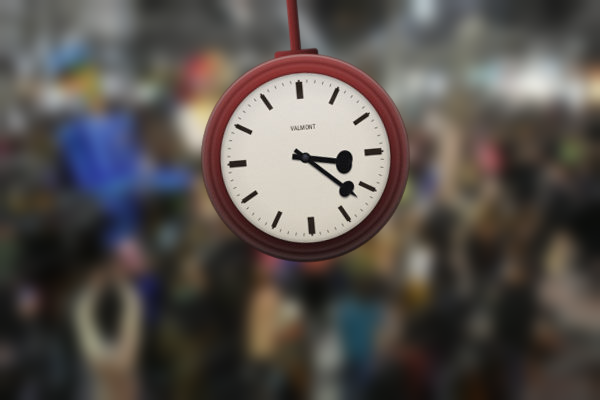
3:22
